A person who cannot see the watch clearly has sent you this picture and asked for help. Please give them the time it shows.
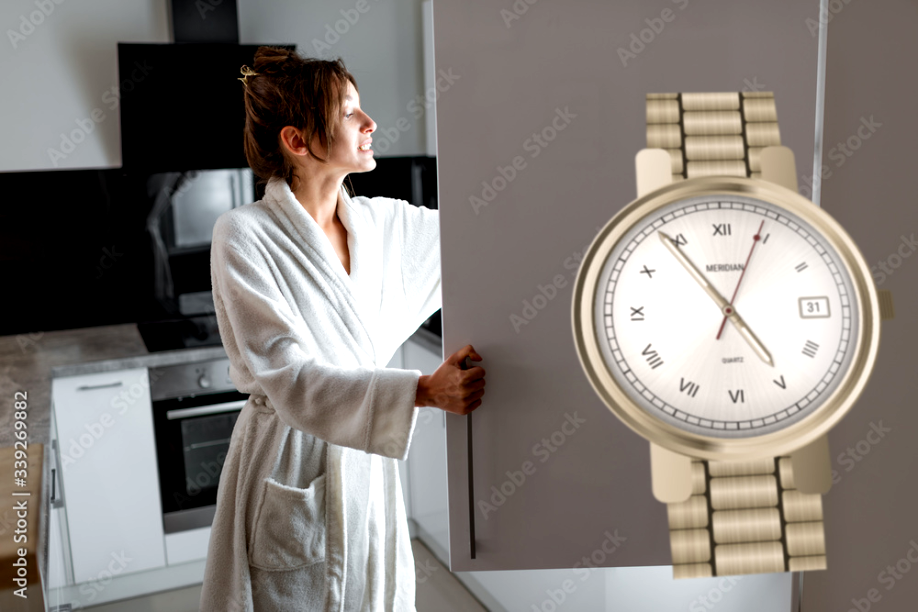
4:54:04
